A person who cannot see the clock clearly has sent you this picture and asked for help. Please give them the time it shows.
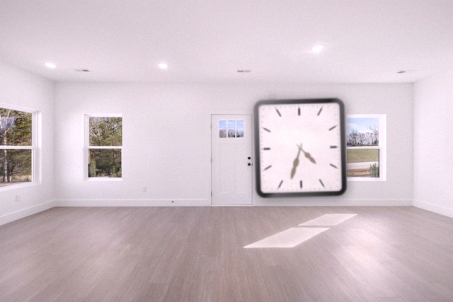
4:33
